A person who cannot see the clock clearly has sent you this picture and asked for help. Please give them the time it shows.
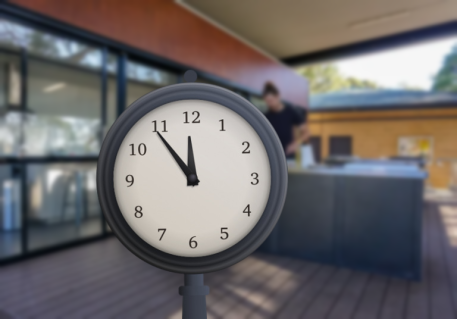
11:54
